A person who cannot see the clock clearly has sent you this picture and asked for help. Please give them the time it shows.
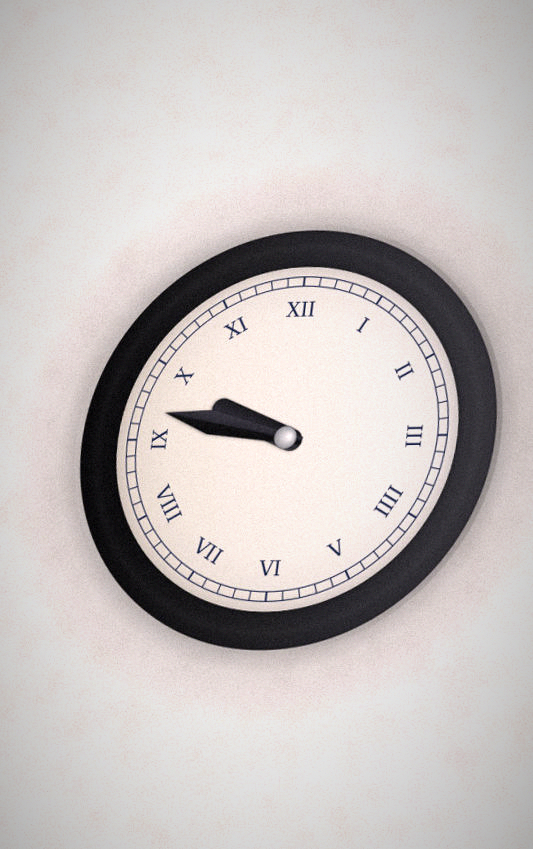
9:47
